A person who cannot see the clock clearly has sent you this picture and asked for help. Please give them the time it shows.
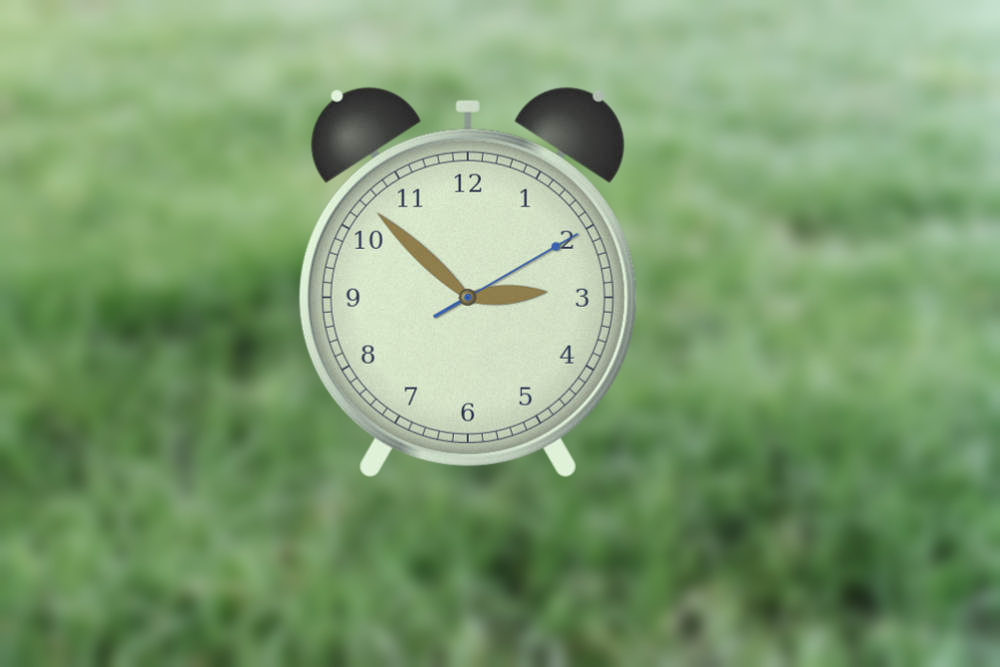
2:52:10
